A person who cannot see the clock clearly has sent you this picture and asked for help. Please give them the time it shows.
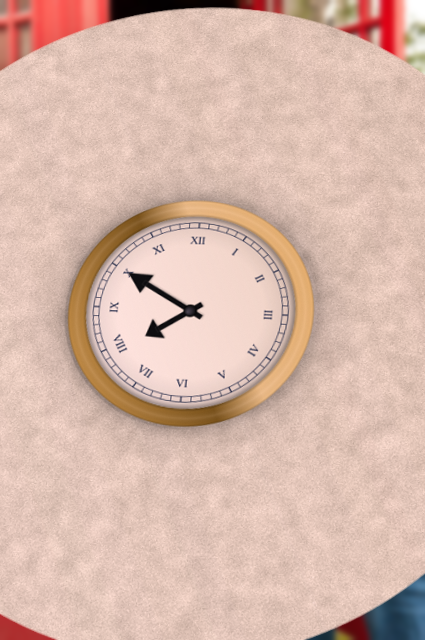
7:50
